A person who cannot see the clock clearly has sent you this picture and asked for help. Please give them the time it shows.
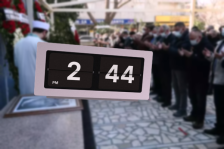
2:44
